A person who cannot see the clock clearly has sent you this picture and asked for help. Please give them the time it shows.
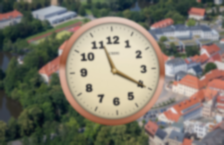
11:20
